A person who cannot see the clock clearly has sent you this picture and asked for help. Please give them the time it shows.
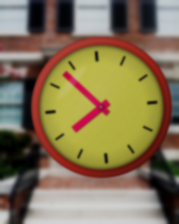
7:53
